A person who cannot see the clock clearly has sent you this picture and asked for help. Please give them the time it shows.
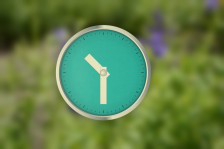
10:30
